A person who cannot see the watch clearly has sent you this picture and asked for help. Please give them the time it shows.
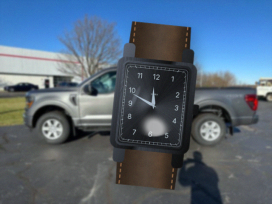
11:49
